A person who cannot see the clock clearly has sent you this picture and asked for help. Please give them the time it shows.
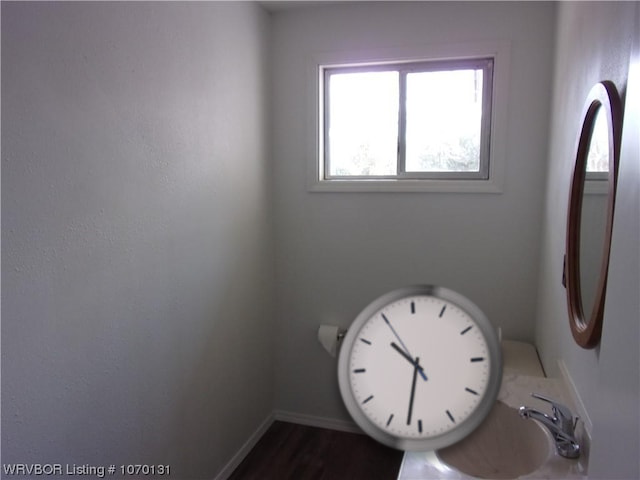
10:31:55
